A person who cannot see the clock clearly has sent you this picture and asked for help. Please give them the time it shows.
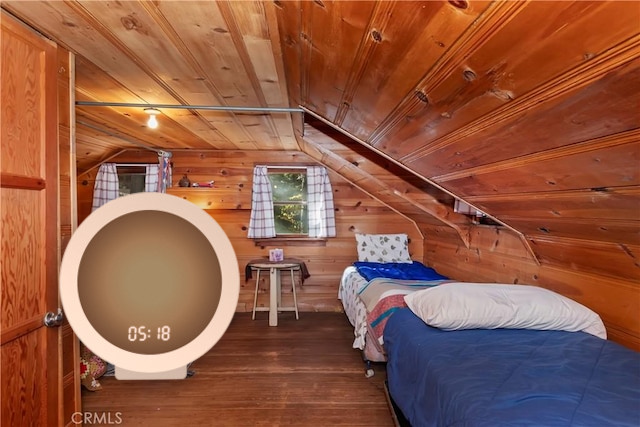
5:18
